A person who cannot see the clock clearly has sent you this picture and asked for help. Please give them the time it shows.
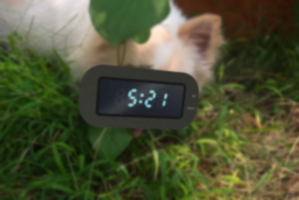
5:21
